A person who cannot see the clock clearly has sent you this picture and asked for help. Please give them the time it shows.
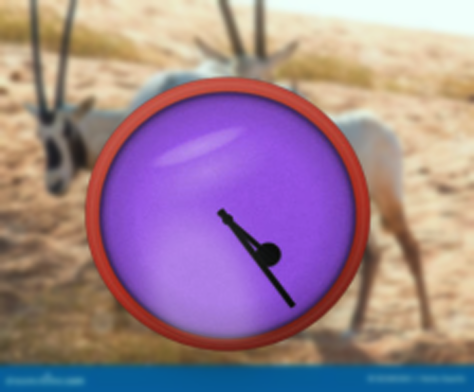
4:24
